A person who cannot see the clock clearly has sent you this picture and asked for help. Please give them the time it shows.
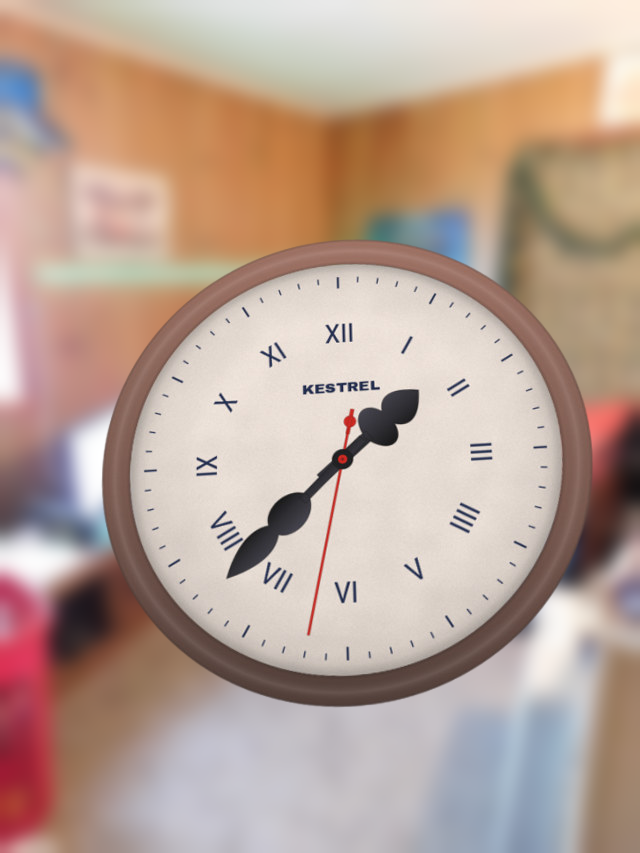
1:37:32
